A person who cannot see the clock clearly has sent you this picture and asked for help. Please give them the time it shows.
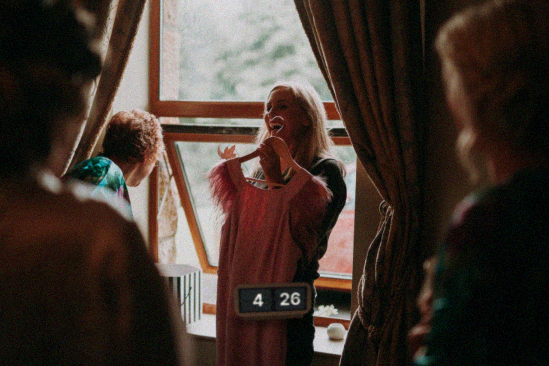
4:26
